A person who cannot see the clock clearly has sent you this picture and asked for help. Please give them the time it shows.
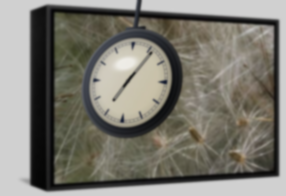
7:06
